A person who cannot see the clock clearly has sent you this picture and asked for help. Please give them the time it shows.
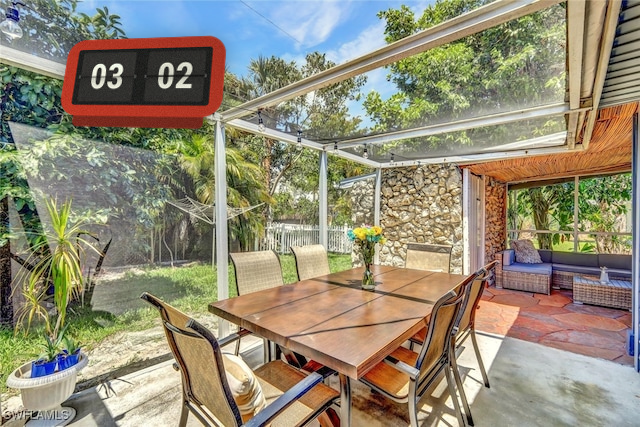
3:02
